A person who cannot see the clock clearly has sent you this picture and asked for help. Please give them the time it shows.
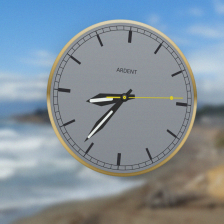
8:36:14
